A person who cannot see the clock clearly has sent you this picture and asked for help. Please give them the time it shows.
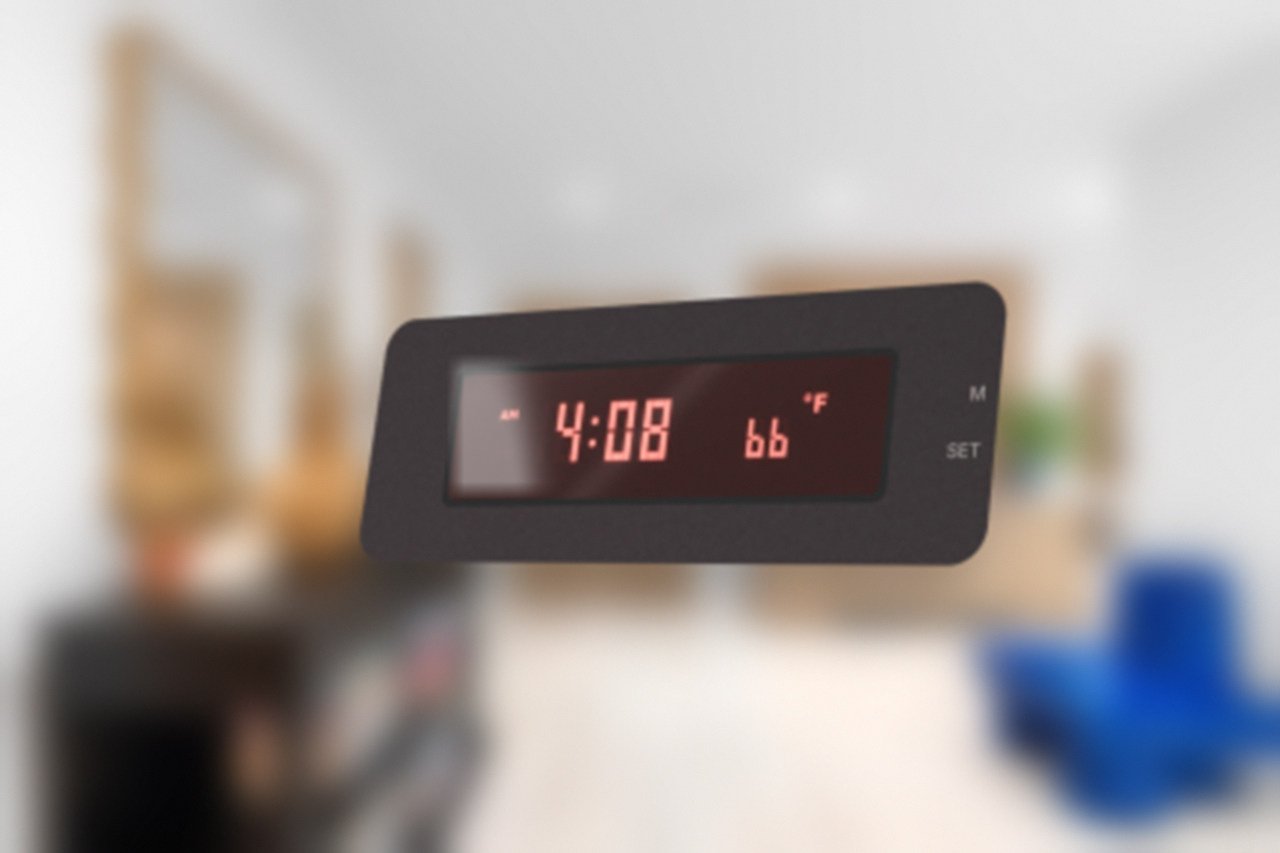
4:08
